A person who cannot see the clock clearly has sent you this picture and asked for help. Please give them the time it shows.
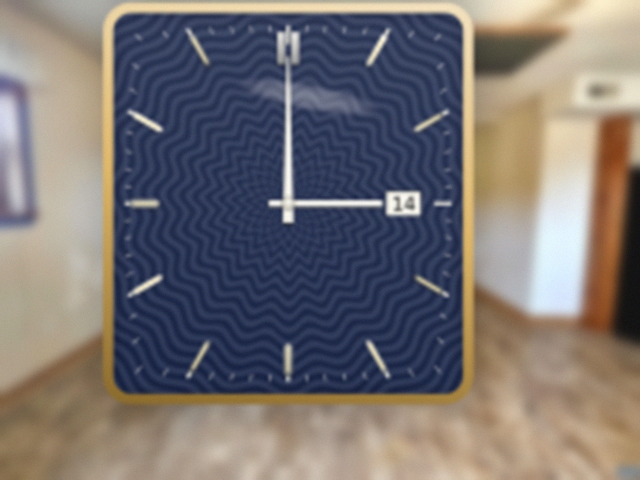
3:00
